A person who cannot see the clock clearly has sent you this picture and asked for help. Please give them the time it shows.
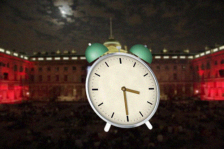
3:30
